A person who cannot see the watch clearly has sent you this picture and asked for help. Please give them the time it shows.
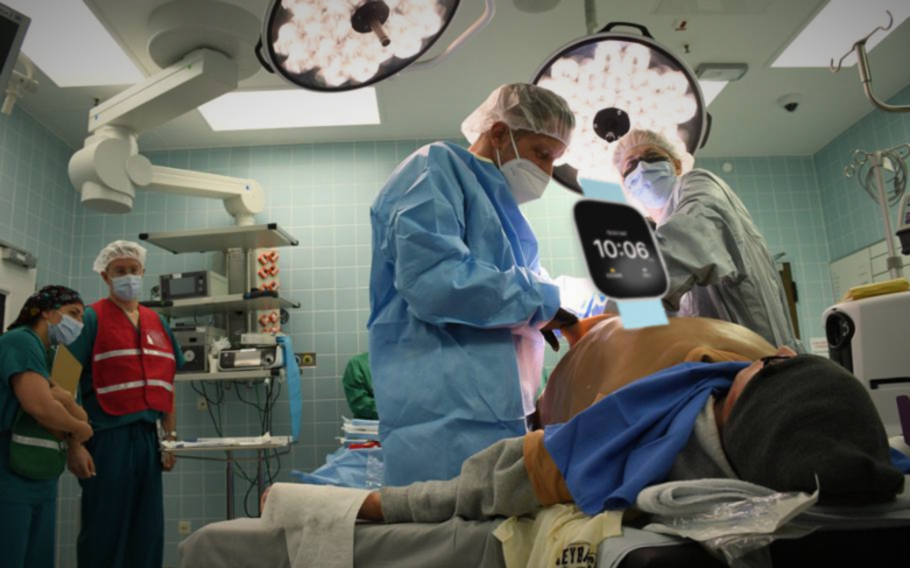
10:06
